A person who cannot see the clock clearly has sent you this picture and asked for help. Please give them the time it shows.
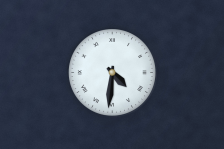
4:31
